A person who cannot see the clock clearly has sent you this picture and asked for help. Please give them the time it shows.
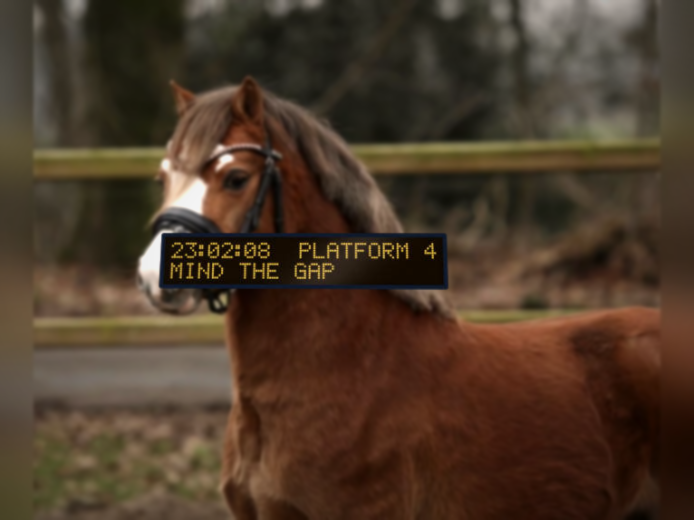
23:02:08
